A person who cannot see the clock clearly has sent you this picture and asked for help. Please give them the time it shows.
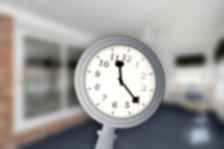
11:21
